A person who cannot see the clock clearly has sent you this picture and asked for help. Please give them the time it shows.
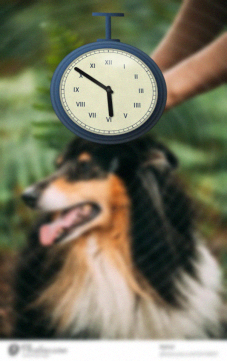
5:51
